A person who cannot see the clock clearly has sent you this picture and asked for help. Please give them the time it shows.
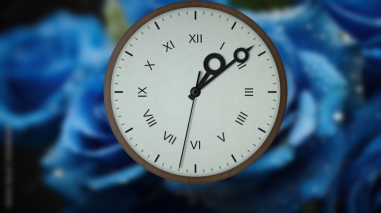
1:08:32
